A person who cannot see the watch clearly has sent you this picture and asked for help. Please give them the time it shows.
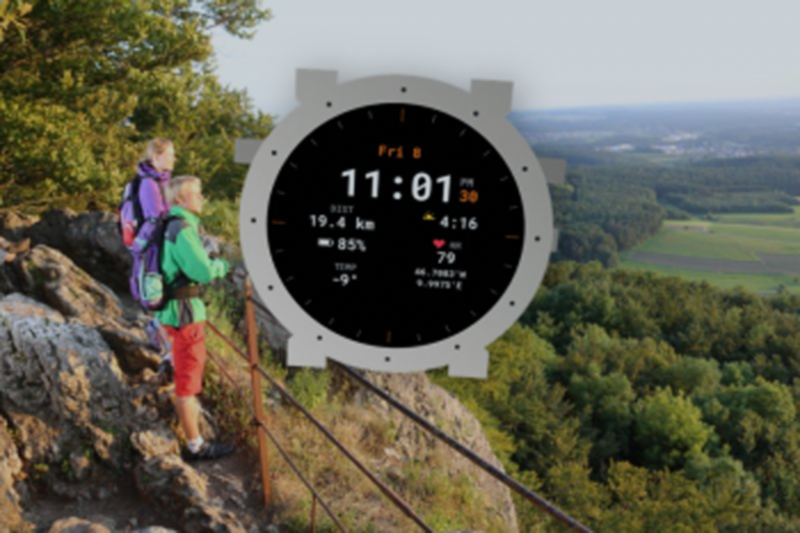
11:01
